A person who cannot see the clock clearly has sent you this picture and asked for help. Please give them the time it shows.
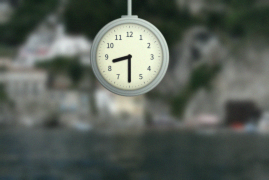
8:30
